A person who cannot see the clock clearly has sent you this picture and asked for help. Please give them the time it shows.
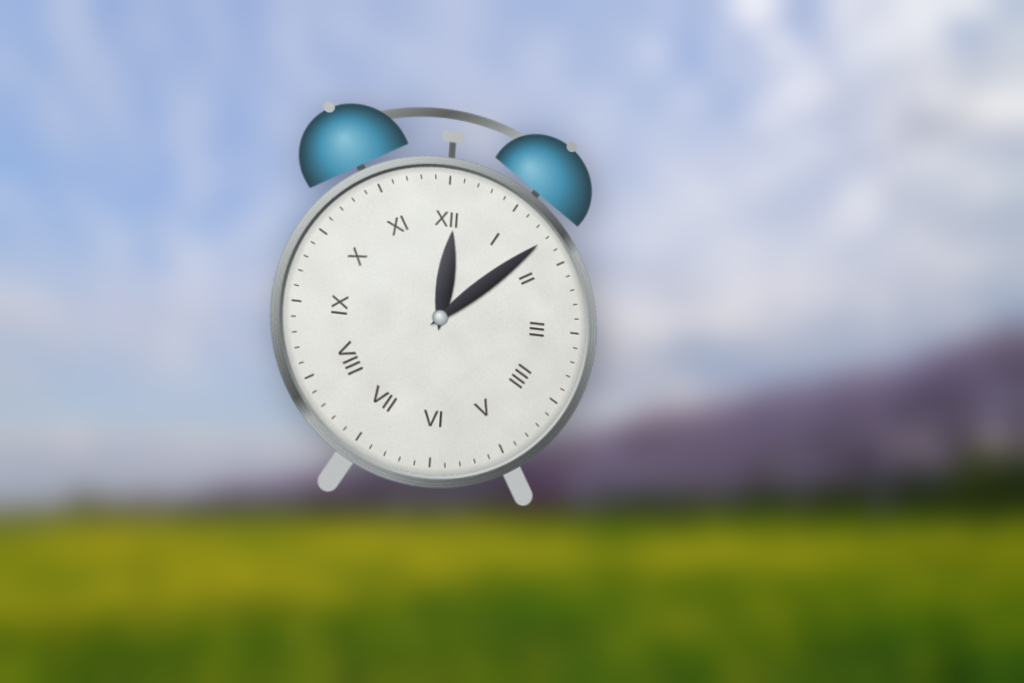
12:08
